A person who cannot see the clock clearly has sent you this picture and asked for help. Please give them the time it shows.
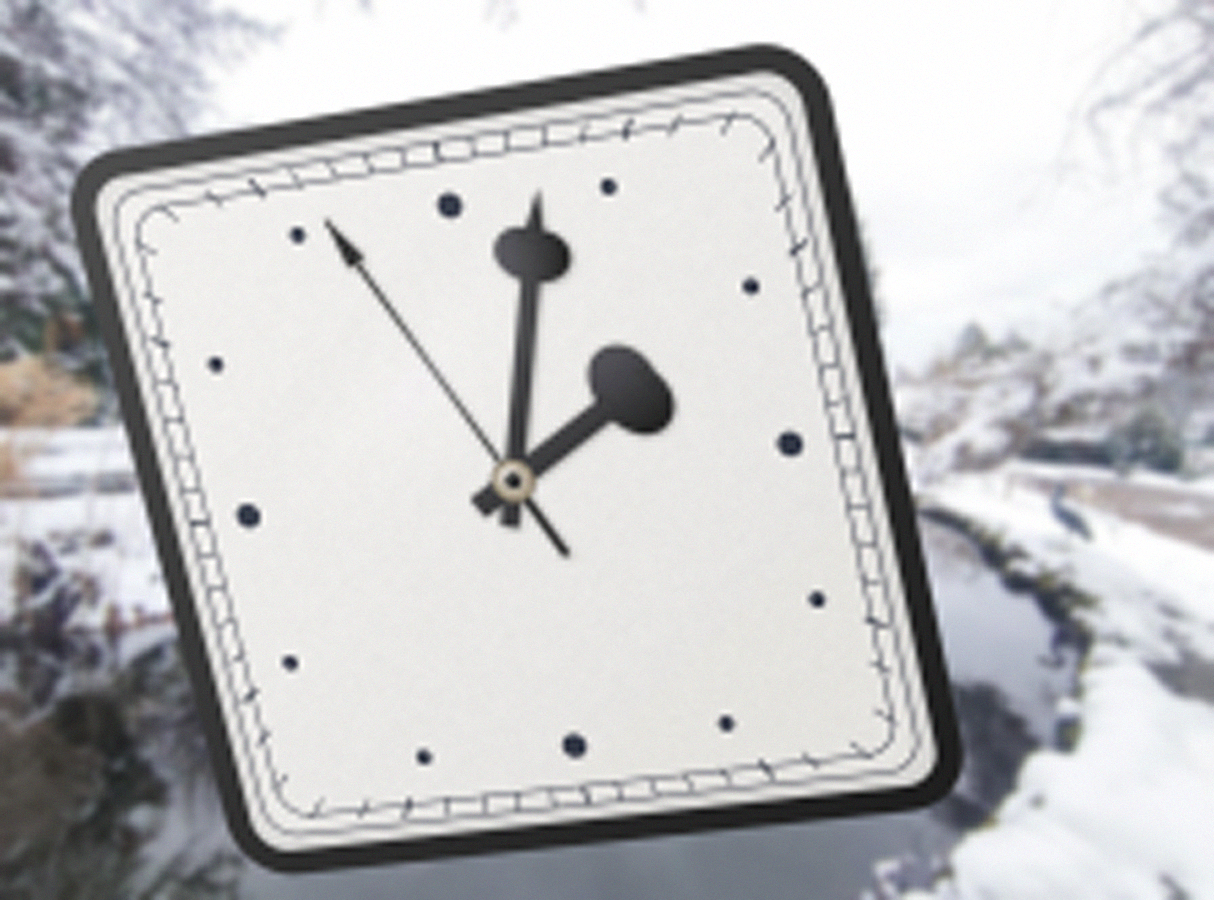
2:02:56
